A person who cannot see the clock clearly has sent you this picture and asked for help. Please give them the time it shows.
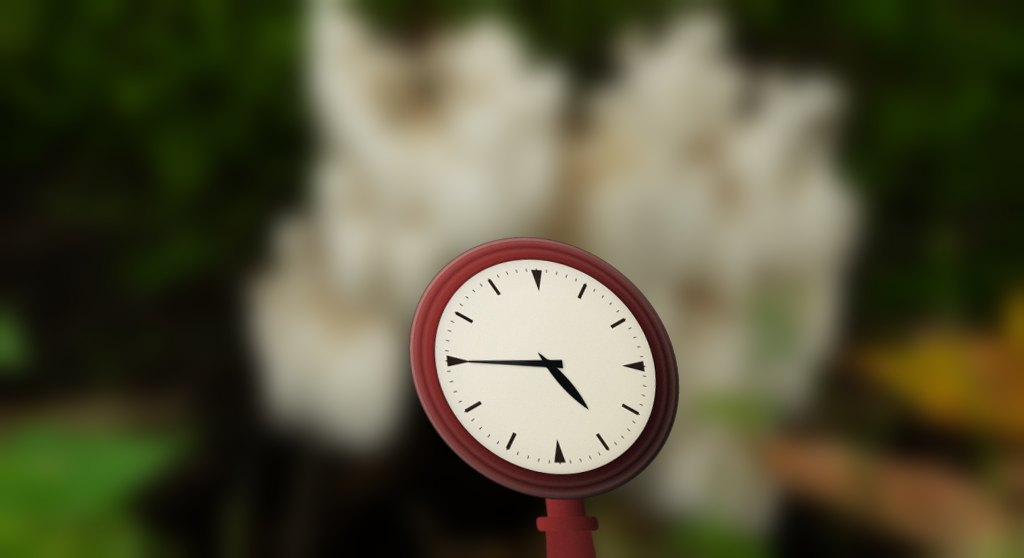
4:45
